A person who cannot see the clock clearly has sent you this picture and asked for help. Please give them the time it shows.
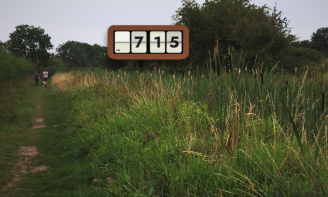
7:15
